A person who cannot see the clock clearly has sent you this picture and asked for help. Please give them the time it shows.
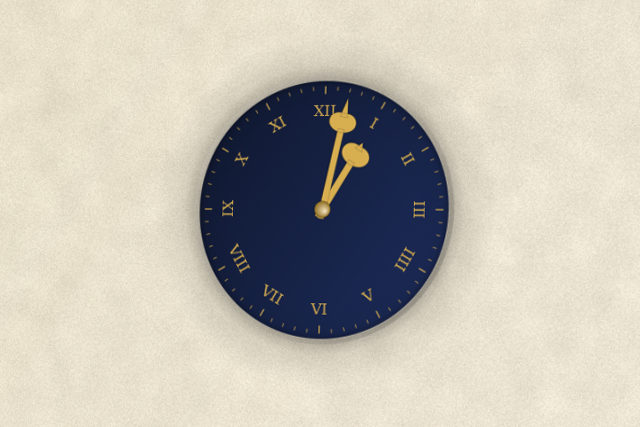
1:02
